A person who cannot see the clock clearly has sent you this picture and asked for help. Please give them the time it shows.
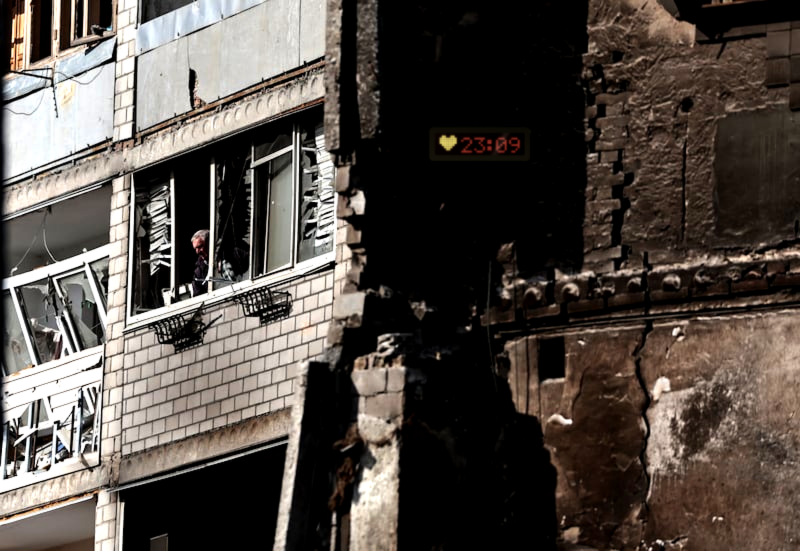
23:09
